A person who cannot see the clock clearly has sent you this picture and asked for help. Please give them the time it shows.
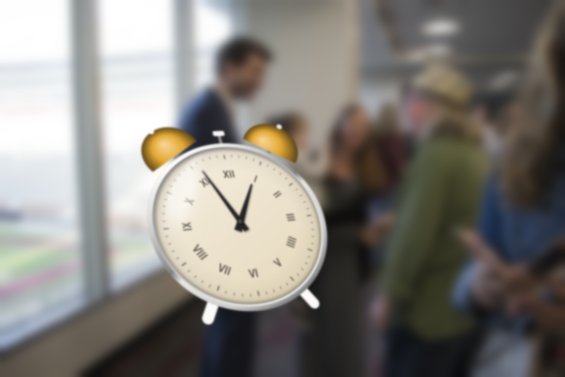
12:56
